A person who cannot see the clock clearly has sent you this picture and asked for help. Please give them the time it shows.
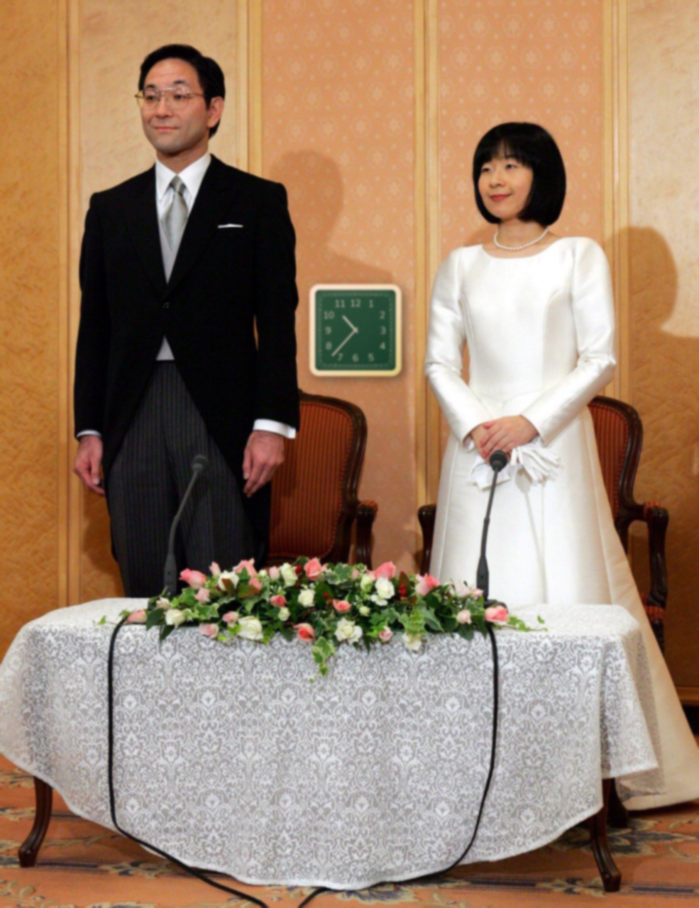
10:37
